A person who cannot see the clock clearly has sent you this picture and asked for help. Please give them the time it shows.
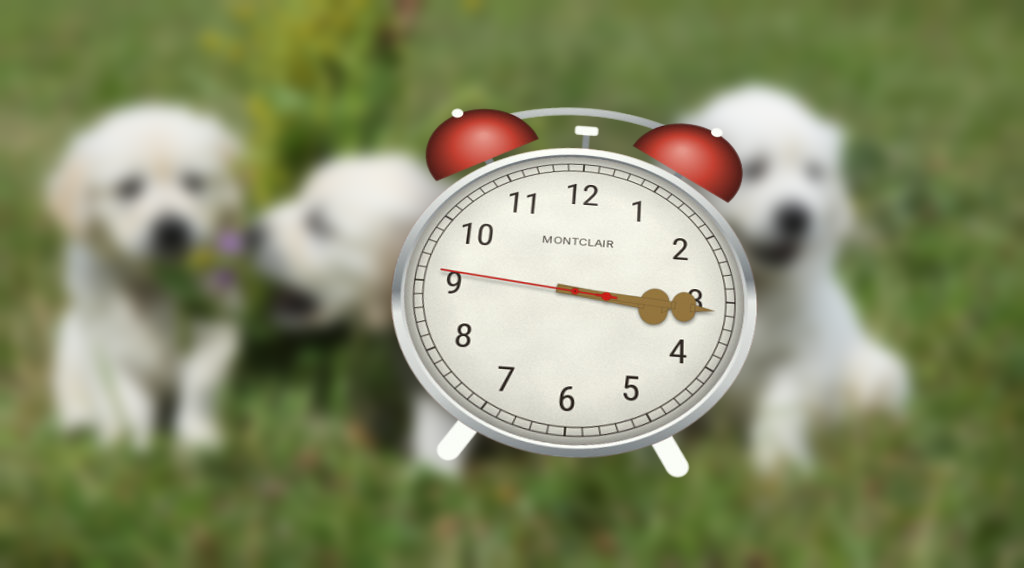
3:15:46
